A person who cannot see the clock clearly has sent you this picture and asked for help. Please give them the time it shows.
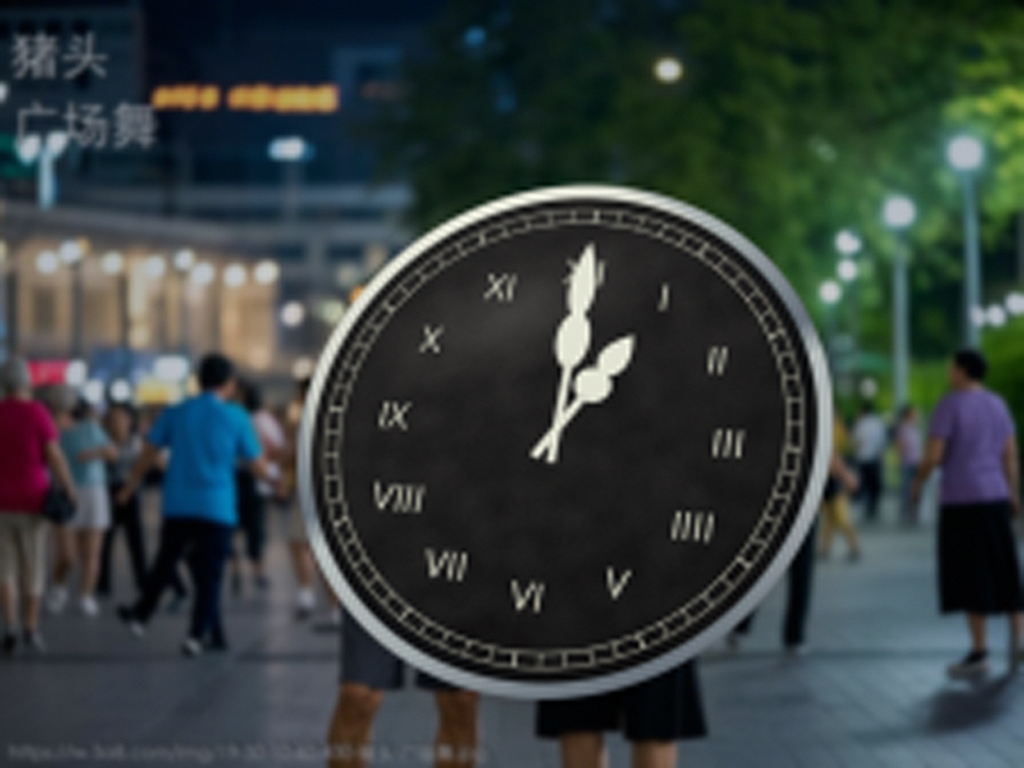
1:00
